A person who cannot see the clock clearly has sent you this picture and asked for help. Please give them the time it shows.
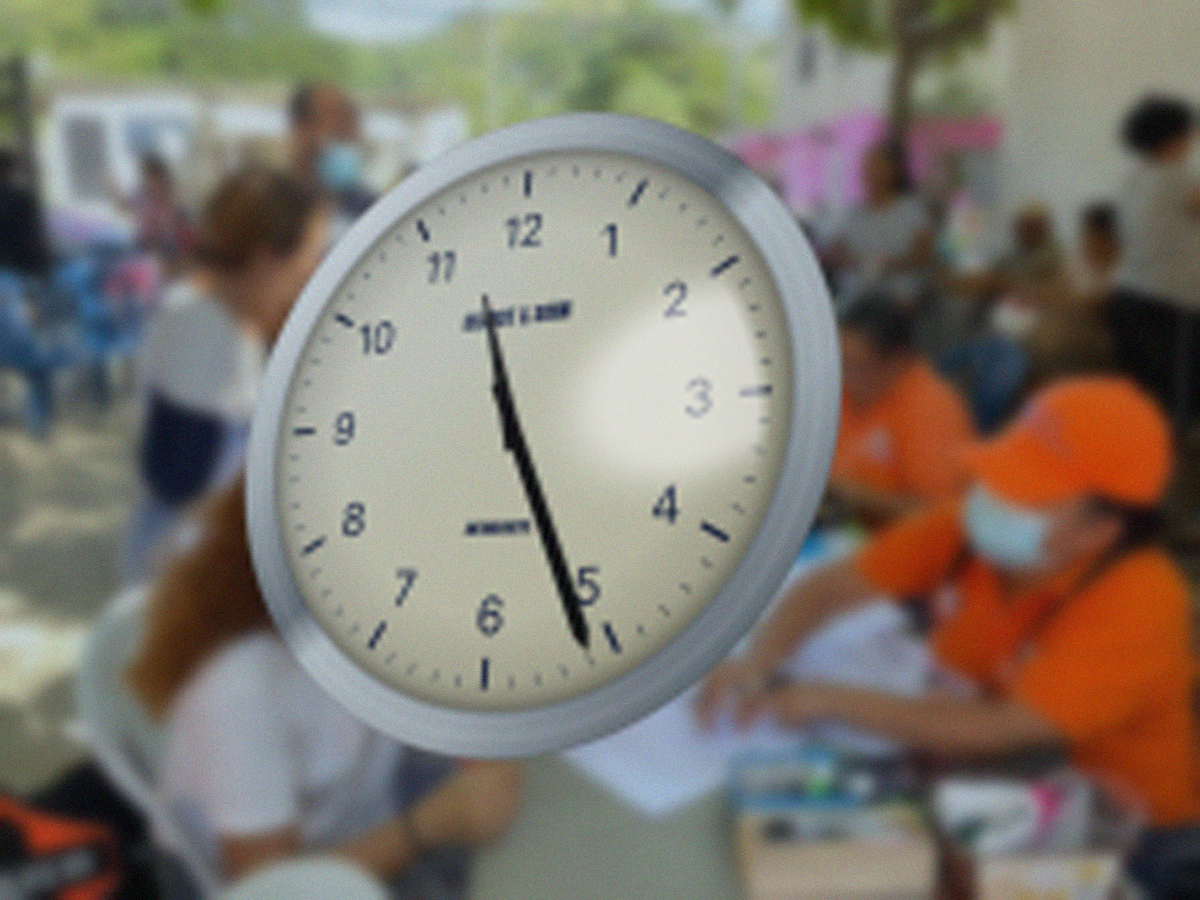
11:26
